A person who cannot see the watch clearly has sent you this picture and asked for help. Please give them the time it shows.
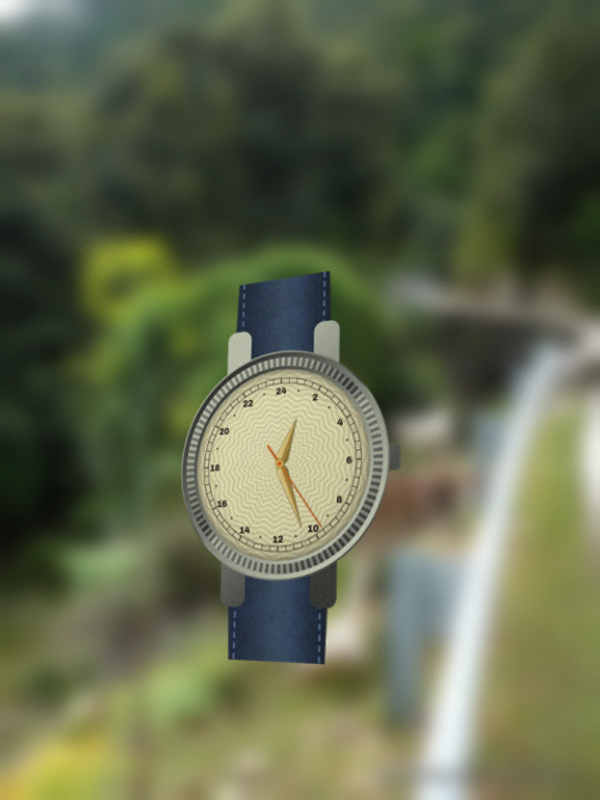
1:26:24
